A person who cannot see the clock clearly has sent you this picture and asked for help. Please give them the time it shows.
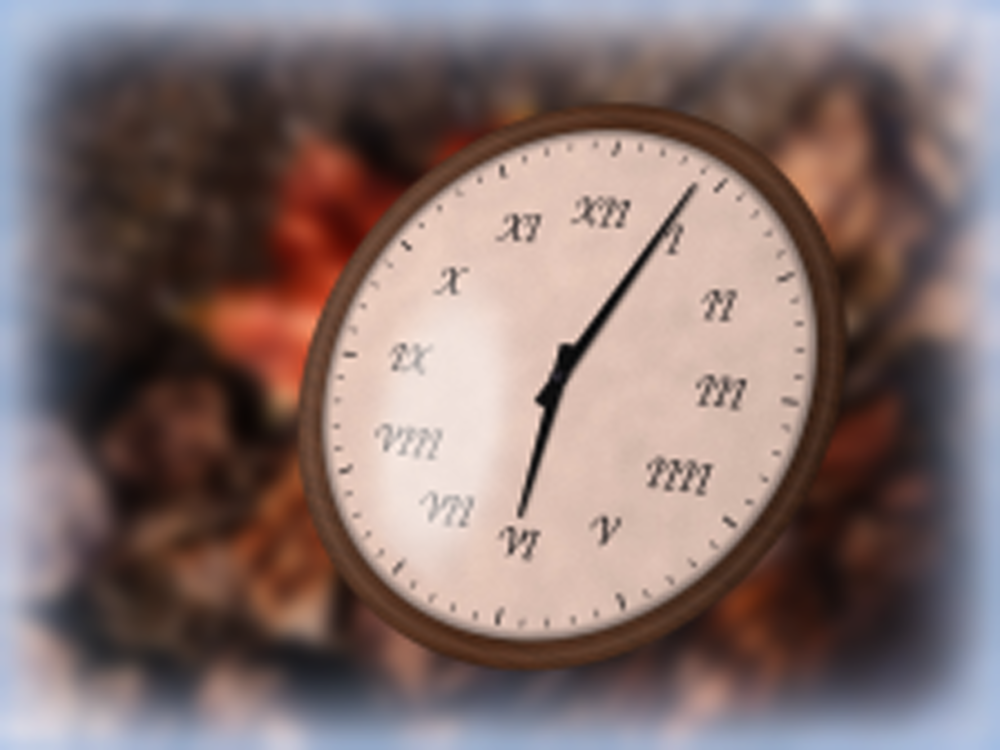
6:04
